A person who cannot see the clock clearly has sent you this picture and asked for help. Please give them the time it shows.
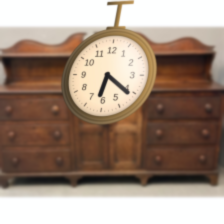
6:21
